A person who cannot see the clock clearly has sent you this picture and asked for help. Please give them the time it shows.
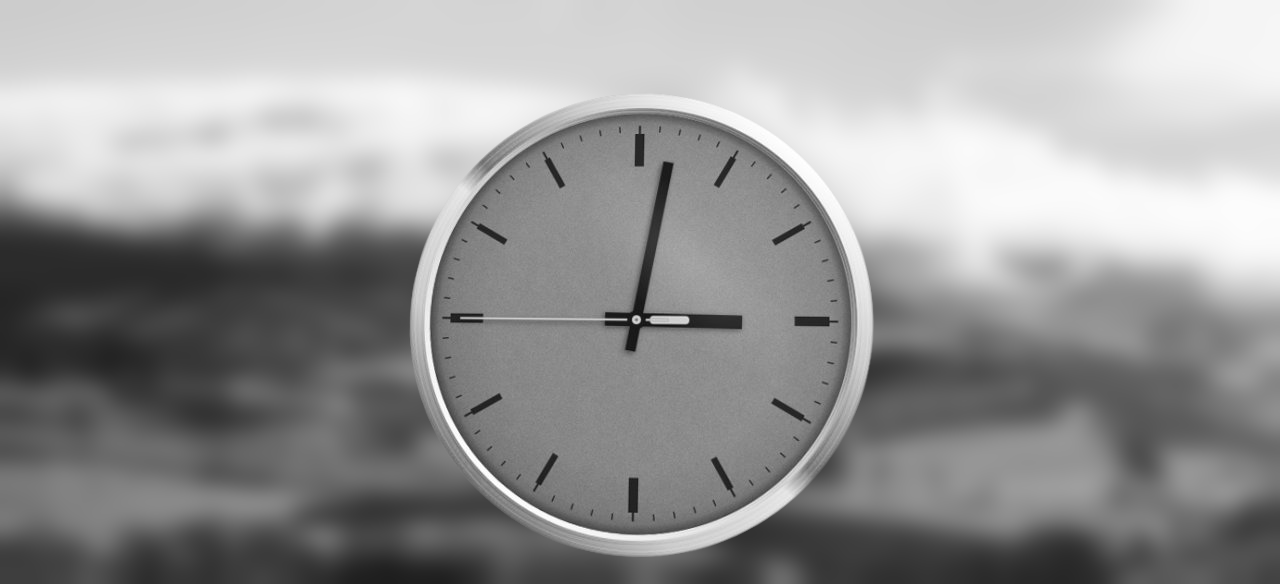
3:01:45
